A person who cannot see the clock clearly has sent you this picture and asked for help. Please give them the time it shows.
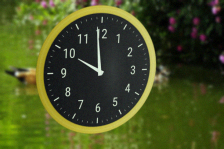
9:59
